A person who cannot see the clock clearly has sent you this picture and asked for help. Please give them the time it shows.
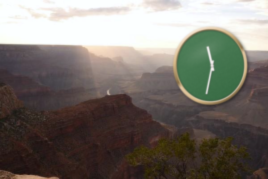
11:32
